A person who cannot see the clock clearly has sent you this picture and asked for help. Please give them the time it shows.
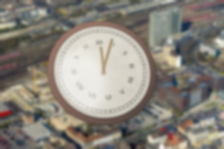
12:04
